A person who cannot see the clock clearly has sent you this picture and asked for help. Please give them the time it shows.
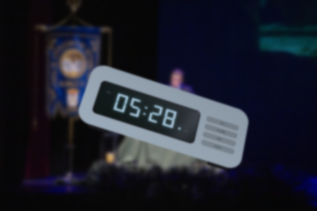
5:28
